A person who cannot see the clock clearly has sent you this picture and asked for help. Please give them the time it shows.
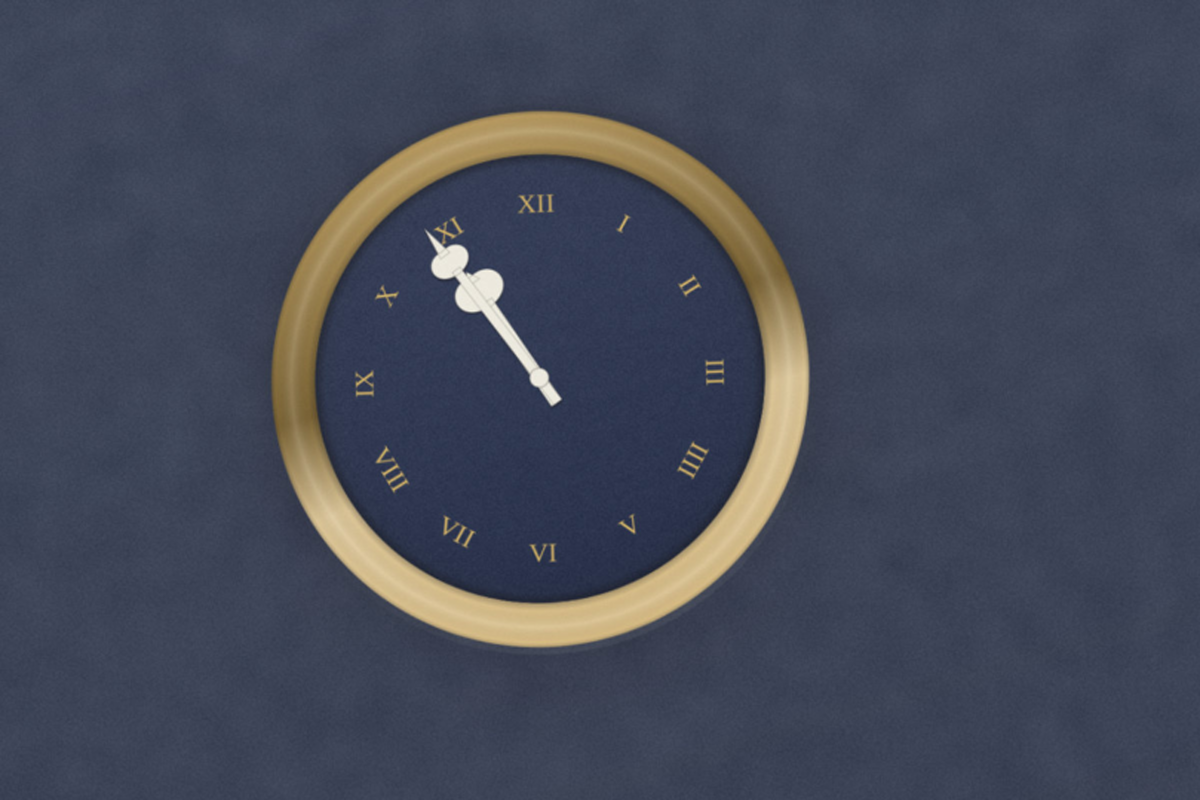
10:54
